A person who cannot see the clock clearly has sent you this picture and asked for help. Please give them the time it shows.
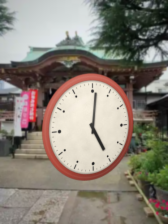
5:01
